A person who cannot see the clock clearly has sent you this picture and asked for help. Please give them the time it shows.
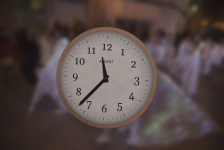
11:37
